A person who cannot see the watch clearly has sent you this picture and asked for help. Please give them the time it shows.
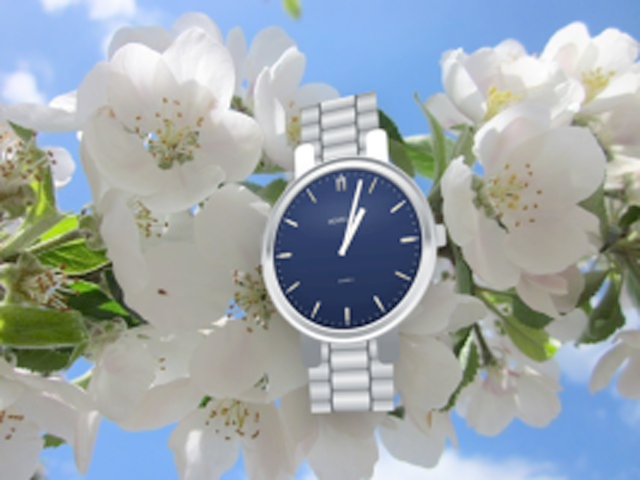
1:03
